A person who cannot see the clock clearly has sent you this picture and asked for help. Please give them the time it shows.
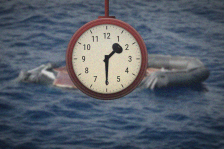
1:30
